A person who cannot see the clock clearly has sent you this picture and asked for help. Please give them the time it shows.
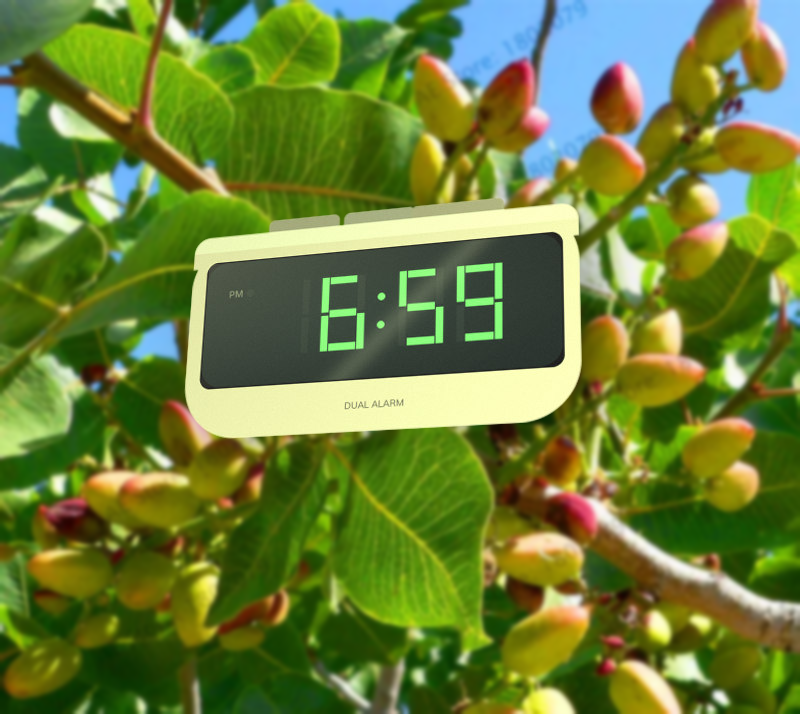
6:59
